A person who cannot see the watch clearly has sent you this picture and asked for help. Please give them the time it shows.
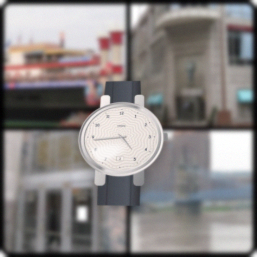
4:44
